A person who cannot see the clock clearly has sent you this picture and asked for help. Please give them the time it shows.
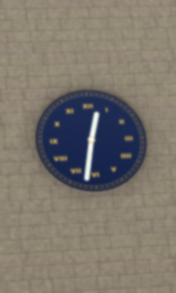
12:32
